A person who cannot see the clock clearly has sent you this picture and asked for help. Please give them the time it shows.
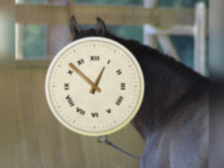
12:52
